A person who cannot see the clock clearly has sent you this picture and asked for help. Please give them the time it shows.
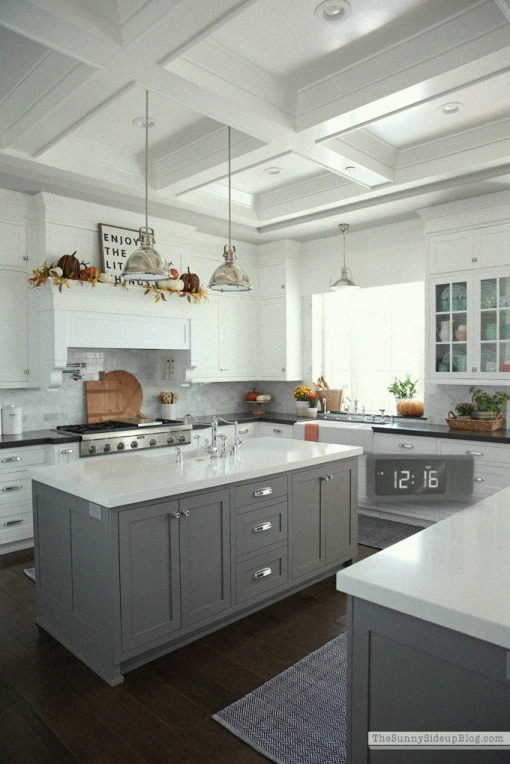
12:16
